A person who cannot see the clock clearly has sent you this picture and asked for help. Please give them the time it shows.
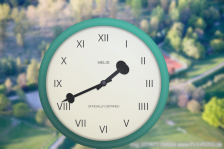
1:41
